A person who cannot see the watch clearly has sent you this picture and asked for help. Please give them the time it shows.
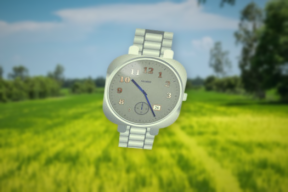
10:25
